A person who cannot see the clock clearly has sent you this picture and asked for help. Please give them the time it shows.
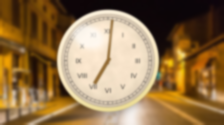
7:01
